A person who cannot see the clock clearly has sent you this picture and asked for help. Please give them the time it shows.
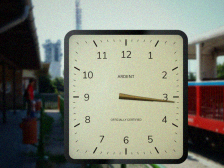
3:16
